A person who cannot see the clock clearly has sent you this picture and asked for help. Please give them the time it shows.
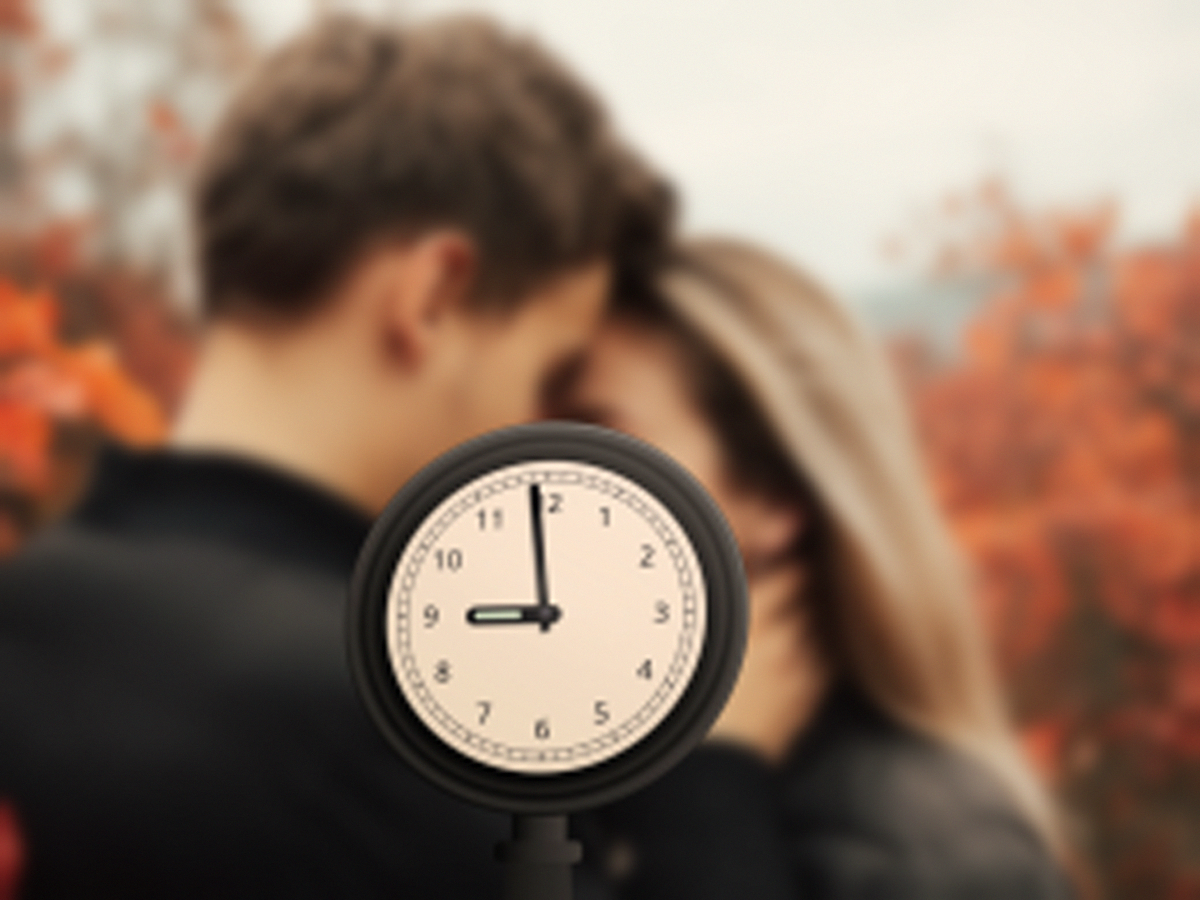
8:59
